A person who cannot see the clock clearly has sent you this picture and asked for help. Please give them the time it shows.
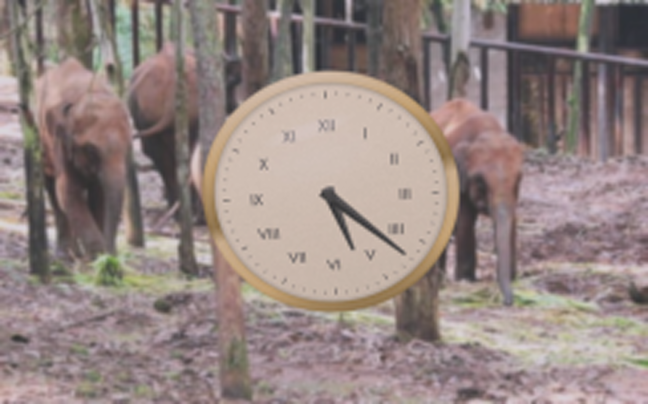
5:22
